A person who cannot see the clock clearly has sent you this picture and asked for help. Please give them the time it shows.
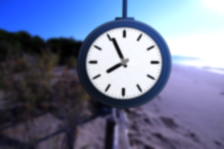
7:56
